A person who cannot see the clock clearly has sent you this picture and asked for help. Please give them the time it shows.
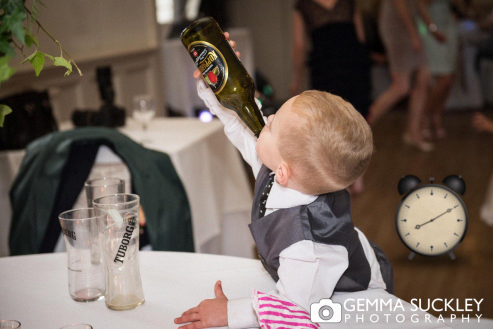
8:10
